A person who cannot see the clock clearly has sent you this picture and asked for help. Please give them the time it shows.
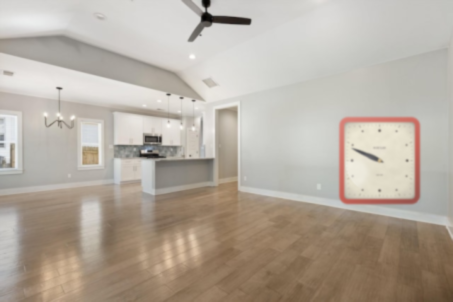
9:49
